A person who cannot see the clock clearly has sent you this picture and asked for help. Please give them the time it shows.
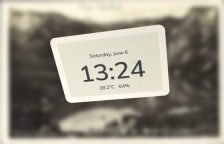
13:24
